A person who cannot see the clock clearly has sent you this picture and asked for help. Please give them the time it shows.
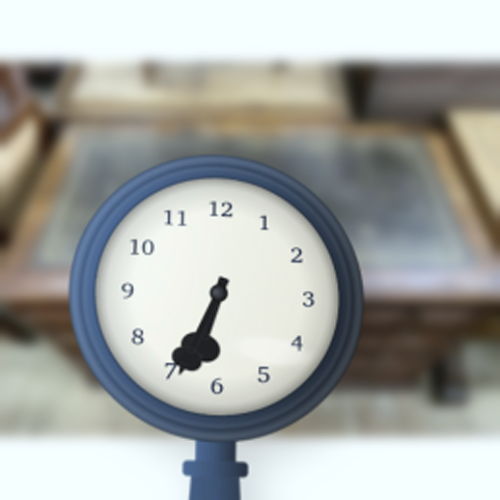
6:34
